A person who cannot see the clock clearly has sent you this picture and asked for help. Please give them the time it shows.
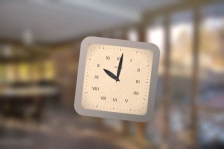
10:01
